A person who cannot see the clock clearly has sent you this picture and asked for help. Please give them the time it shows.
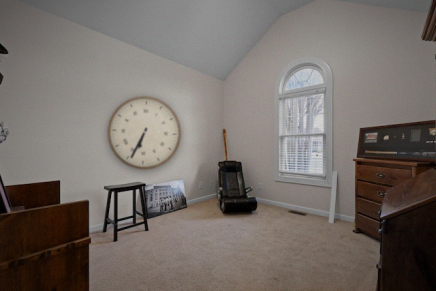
6:34
